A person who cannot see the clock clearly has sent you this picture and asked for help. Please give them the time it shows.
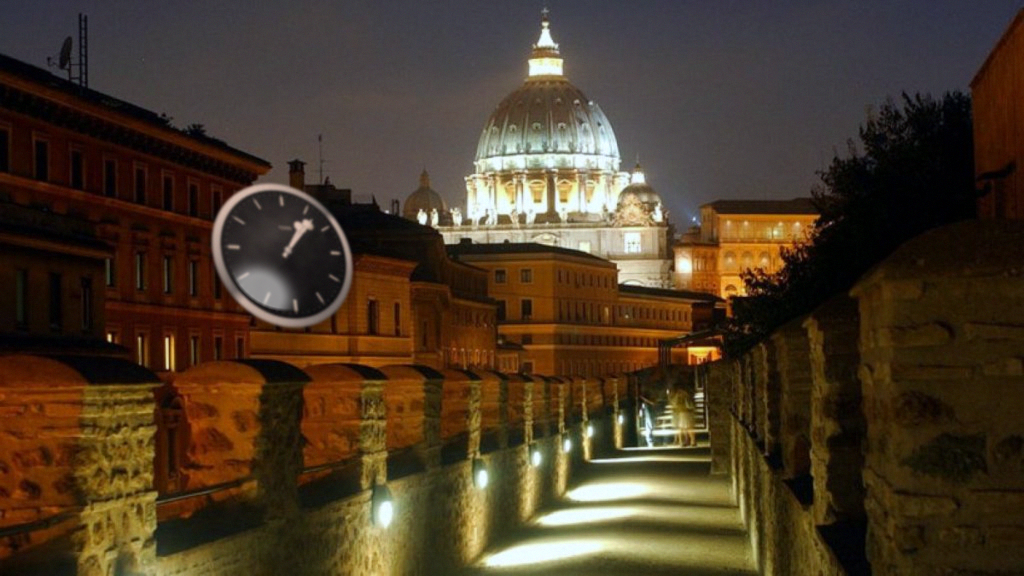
1:07
